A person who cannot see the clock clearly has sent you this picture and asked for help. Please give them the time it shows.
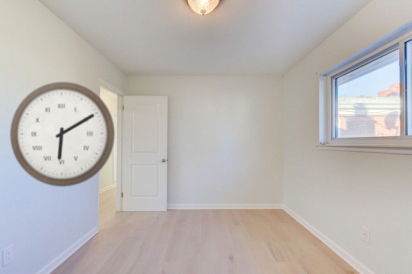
6:10
